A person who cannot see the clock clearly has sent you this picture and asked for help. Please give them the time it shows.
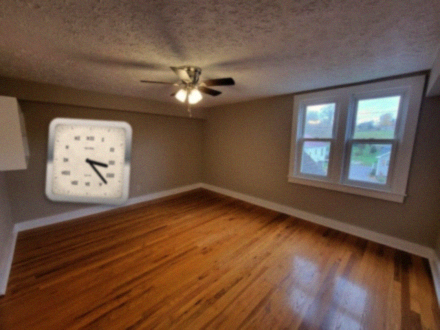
3:23
